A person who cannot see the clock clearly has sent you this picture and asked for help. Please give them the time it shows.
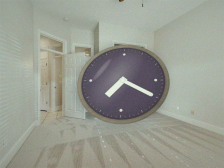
7:20
